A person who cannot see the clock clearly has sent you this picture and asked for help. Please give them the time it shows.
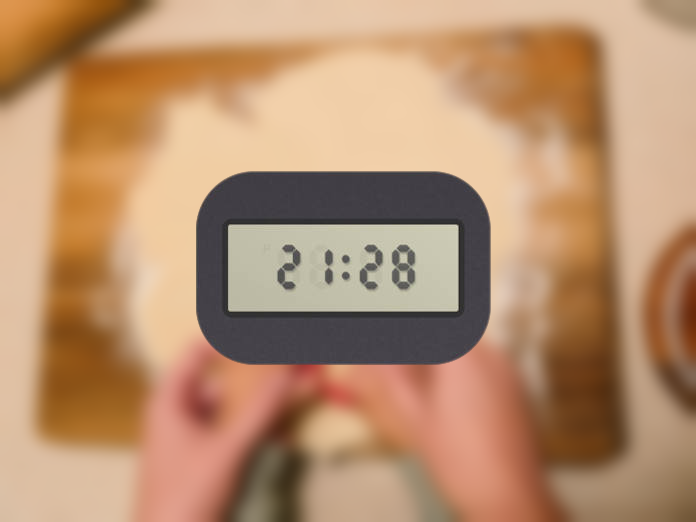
21:28
